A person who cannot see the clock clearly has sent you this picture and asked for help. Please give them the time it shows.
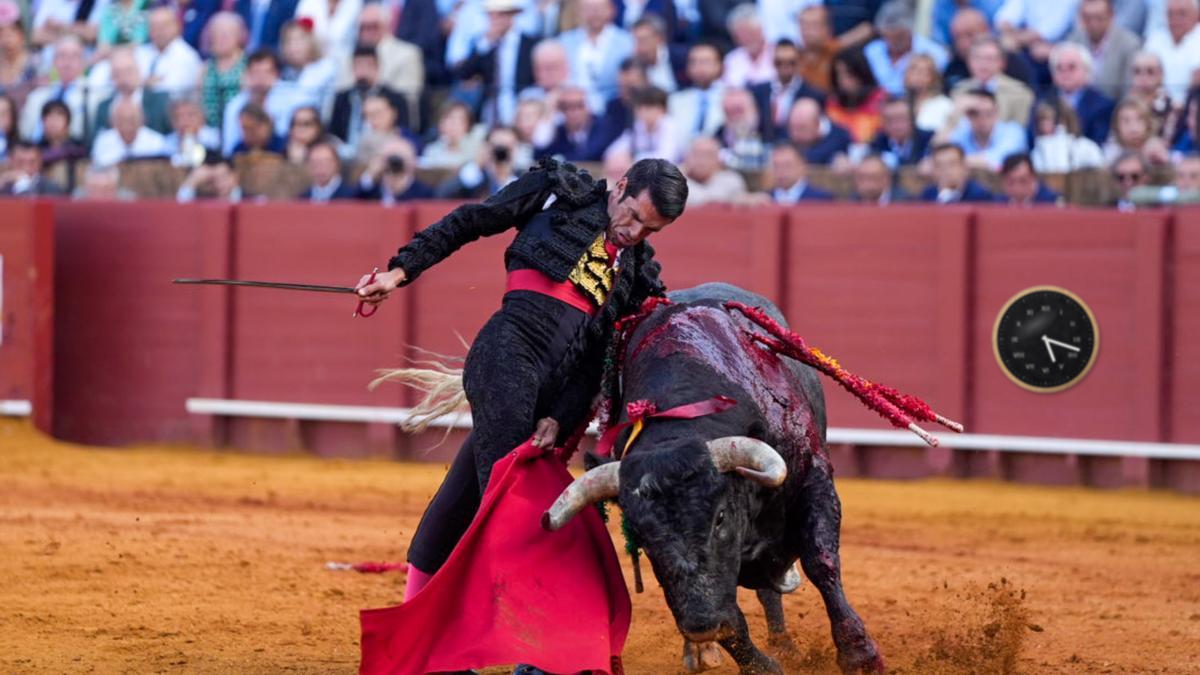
5:18
